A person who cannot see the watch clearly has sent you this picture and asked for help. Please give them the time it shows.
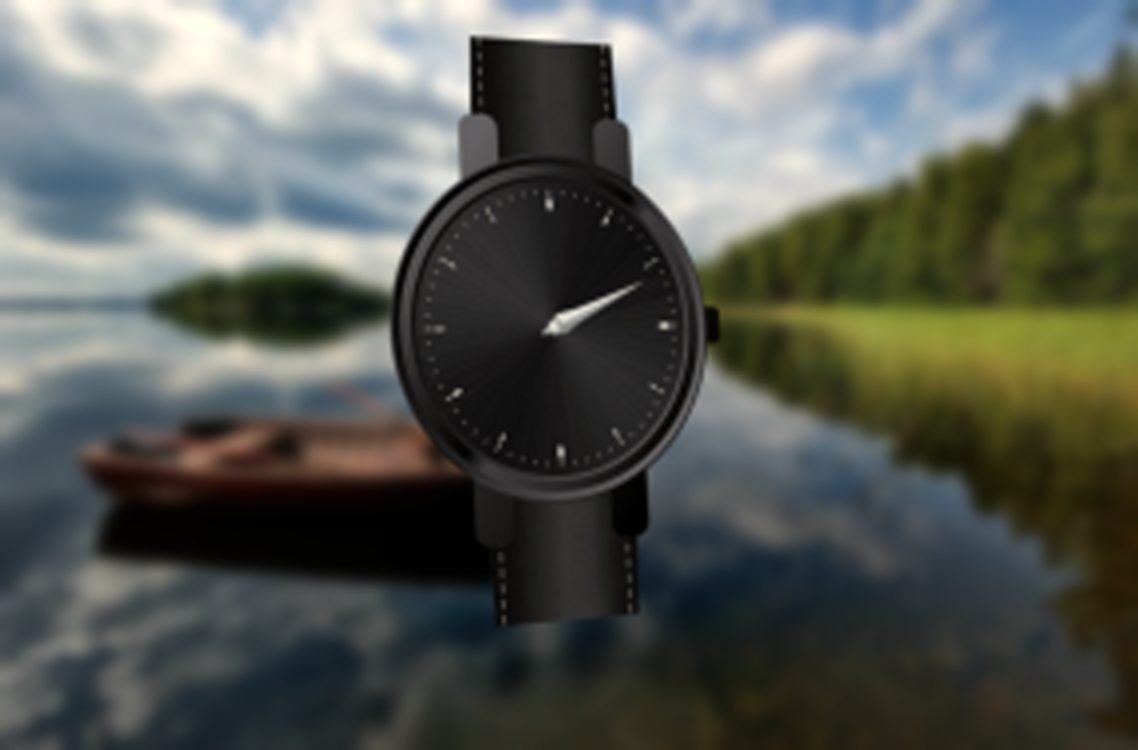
2:11
